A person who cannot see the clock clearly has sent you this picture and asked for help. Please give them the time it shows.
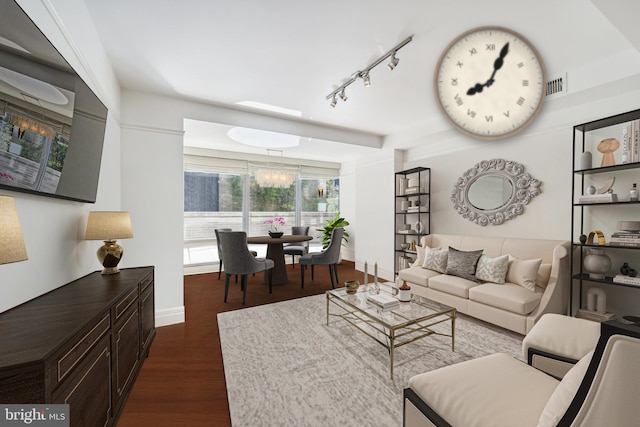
8:04
